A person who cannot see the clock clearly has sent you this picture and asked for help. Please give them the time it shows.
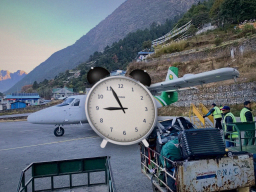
8:56
